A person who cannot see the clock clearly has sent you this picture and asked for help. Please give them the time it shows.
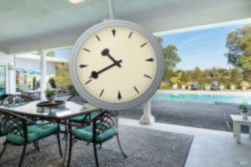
10:41
